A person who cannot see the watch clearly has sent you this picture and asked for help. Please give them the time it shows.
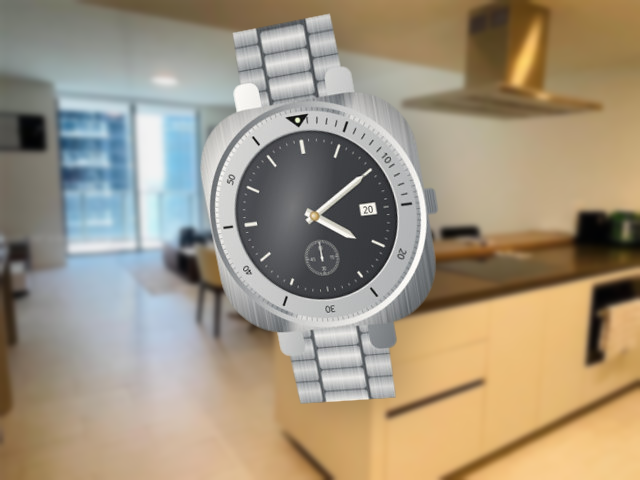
4:10
